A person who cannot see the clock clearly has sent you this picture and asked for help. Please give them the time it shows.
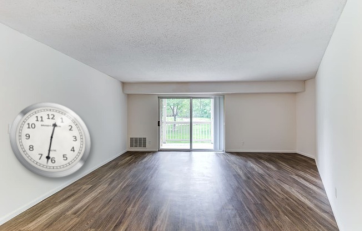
12:32
